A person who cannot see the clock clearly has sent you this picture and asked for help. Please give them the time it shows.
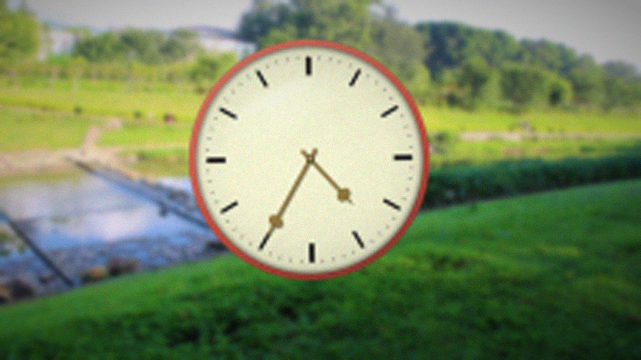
4:35
